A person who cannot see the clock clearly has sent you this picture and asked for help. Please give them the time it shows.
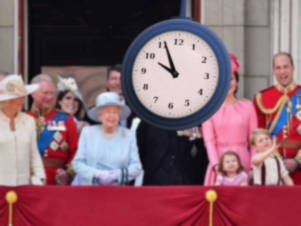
9:56
